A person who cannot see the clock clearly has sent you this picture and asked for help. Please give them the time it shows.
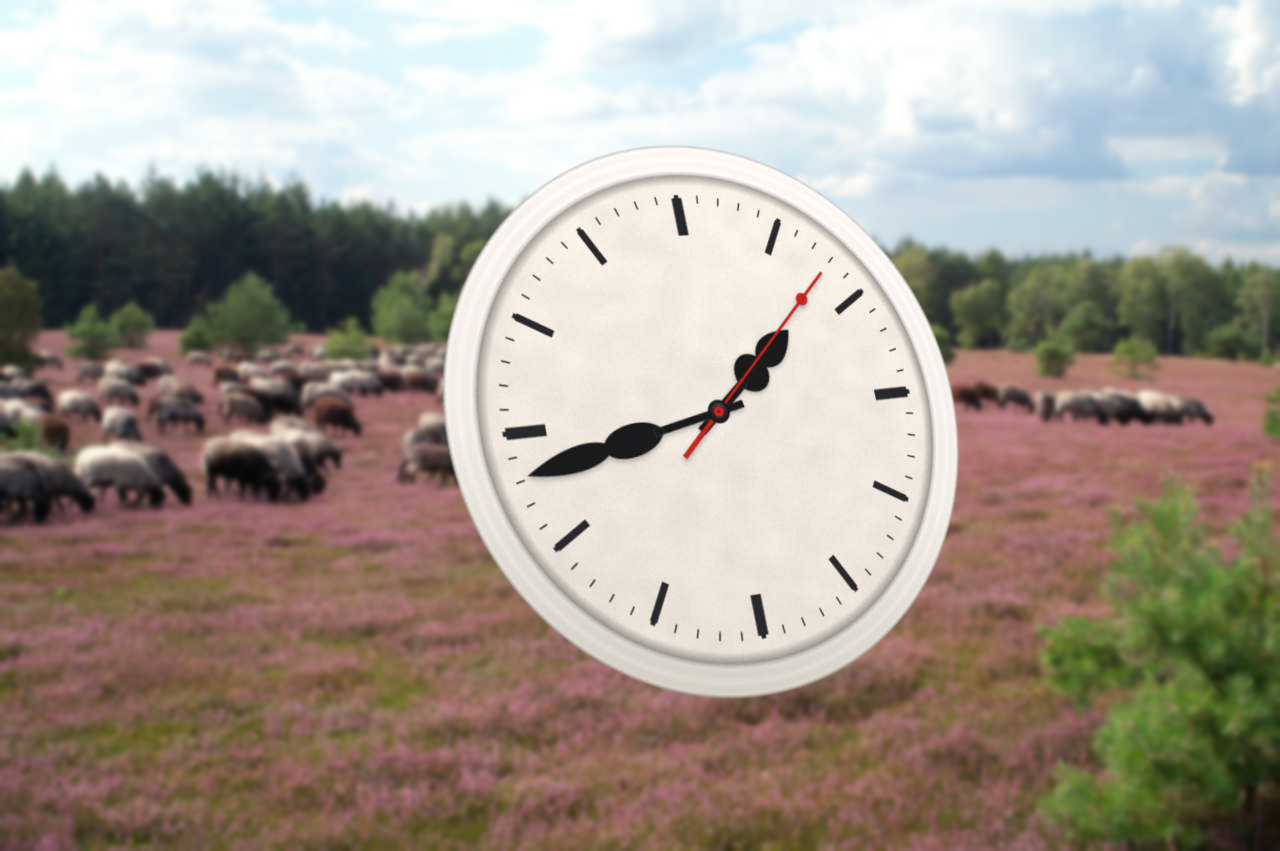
1:43:08
